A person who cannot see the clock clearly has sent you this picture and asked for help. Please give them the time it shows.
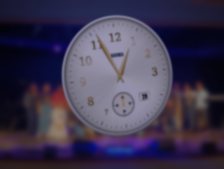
12:56
